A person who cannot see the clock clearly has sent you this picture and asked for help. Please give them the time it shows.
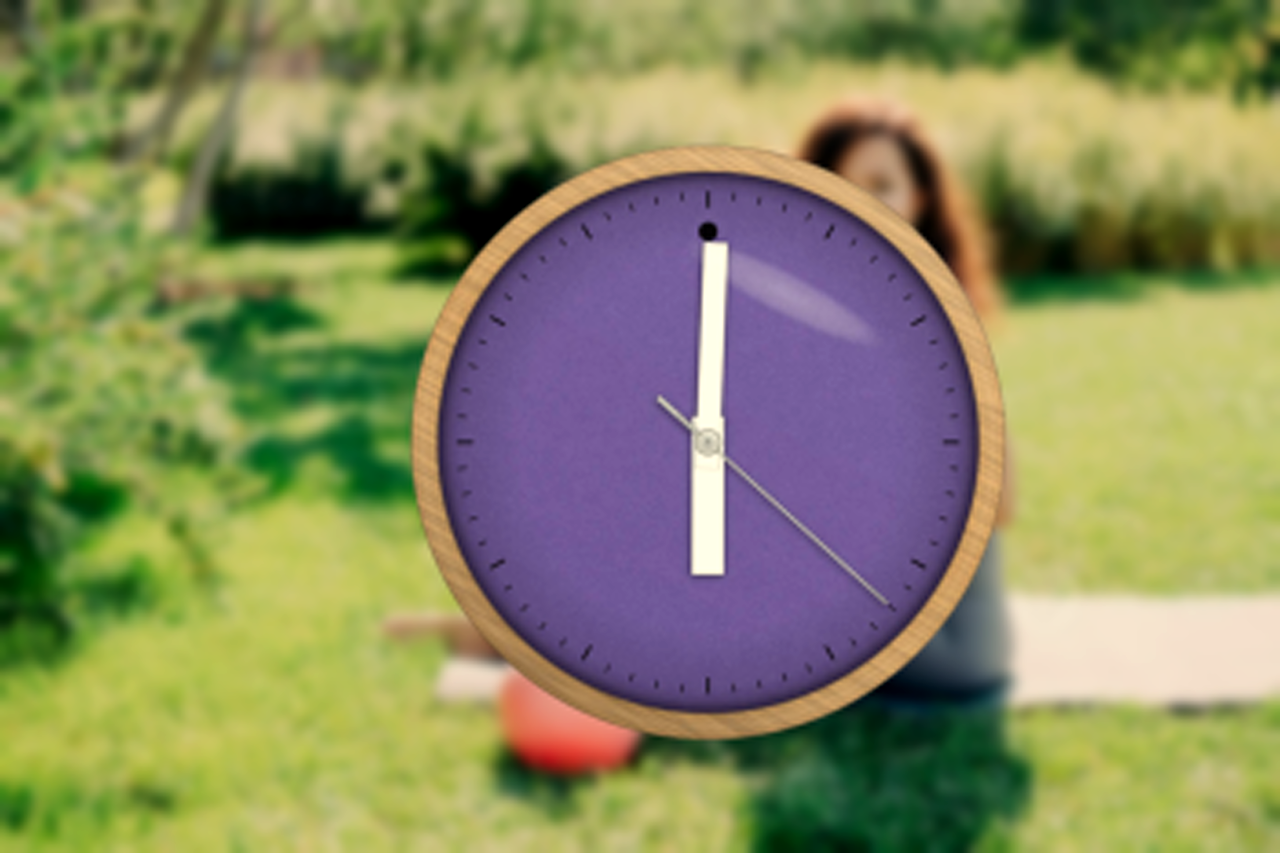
6:00:22
